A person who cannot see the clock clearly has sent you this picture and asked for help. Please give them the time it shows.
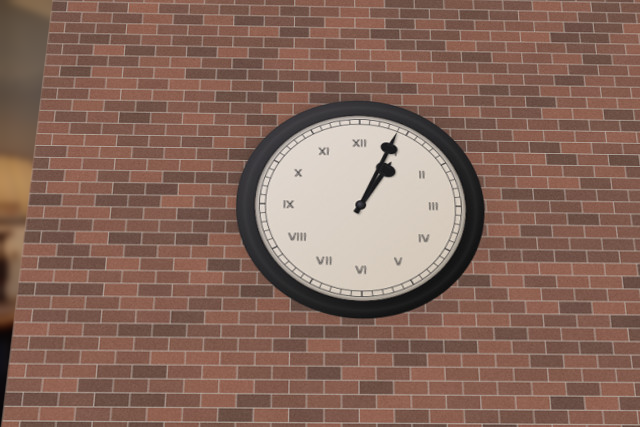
1:04
